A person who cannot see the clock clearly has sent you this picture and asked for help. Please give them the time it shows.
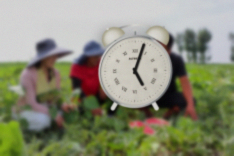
5:03
